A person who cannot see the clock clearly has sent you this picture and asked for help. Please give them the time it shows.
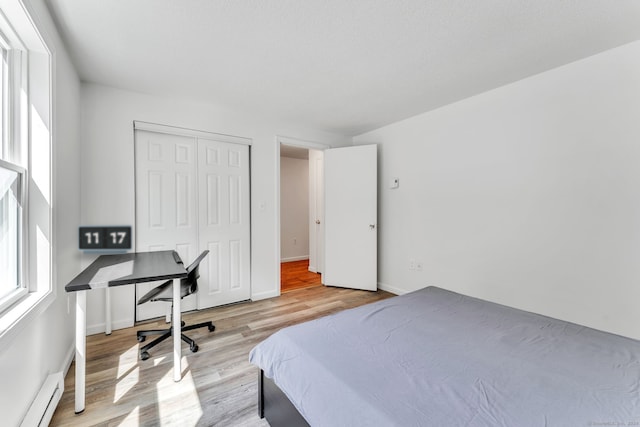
11:17
